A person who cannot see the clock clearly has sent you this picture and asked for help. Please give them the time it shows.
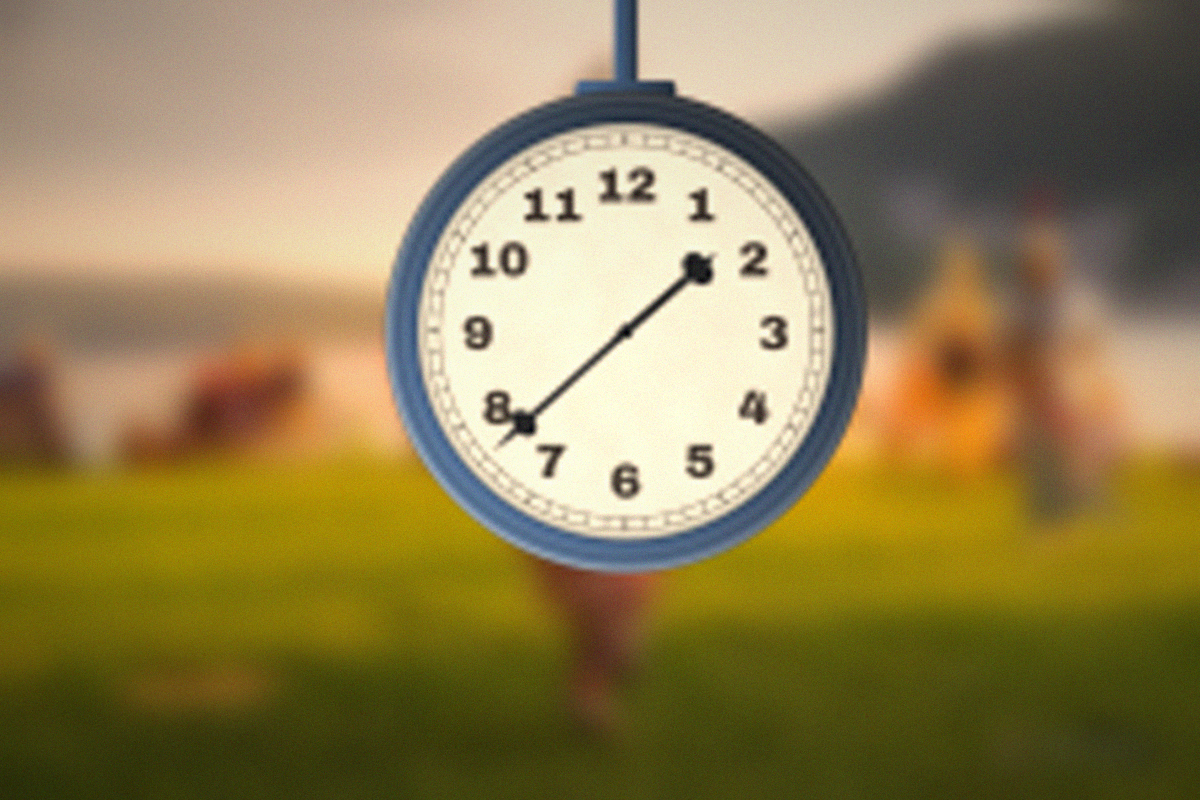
1:38
